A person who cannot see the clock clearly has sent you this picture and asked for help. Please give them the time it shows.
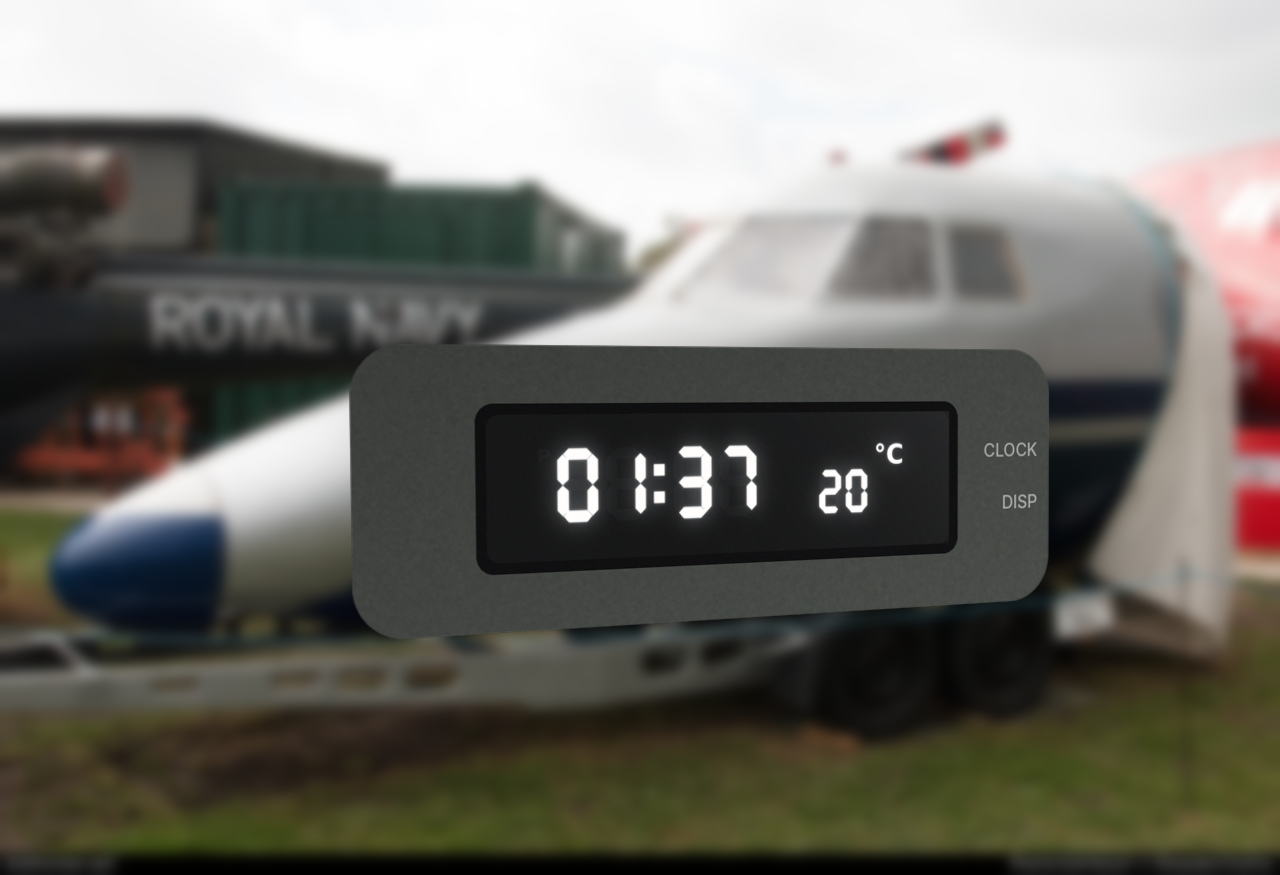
1:37
